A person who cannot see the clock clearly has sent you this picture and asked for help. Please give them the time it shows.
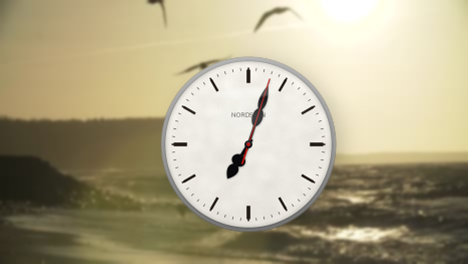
7:03:03
